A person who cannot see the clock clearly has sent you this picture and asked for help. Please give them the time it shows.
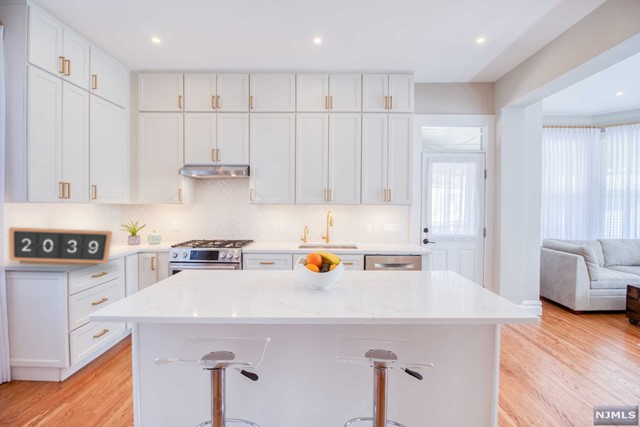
20:39
